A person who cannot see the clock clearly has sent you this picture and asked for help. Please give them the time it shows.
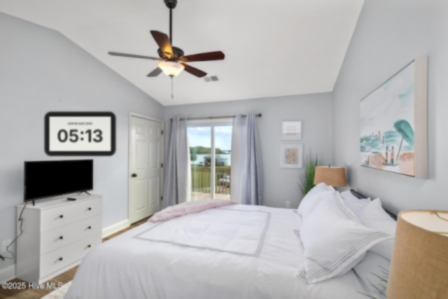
5:13
